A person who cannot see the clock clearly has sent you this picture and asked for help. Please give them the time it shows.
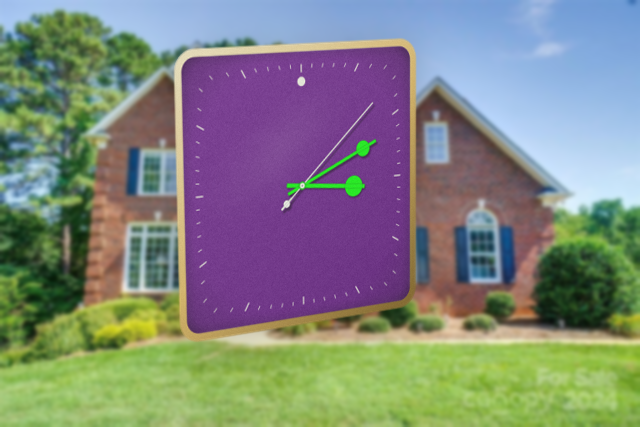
3:11:08
